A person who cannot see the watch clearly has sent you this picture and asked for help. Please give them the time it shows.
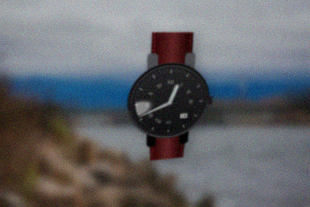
12:41
